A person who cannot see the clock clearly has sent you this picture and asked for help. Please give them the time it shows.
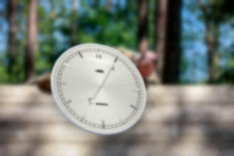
7:05
